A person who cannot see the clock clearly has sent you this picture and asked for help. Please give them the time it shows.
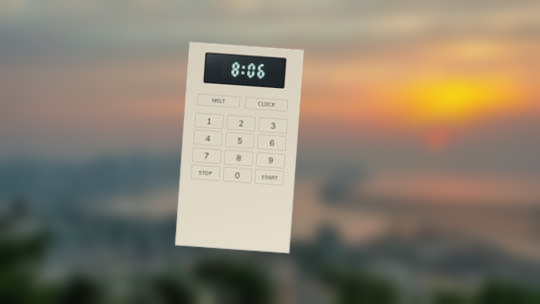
8:06
